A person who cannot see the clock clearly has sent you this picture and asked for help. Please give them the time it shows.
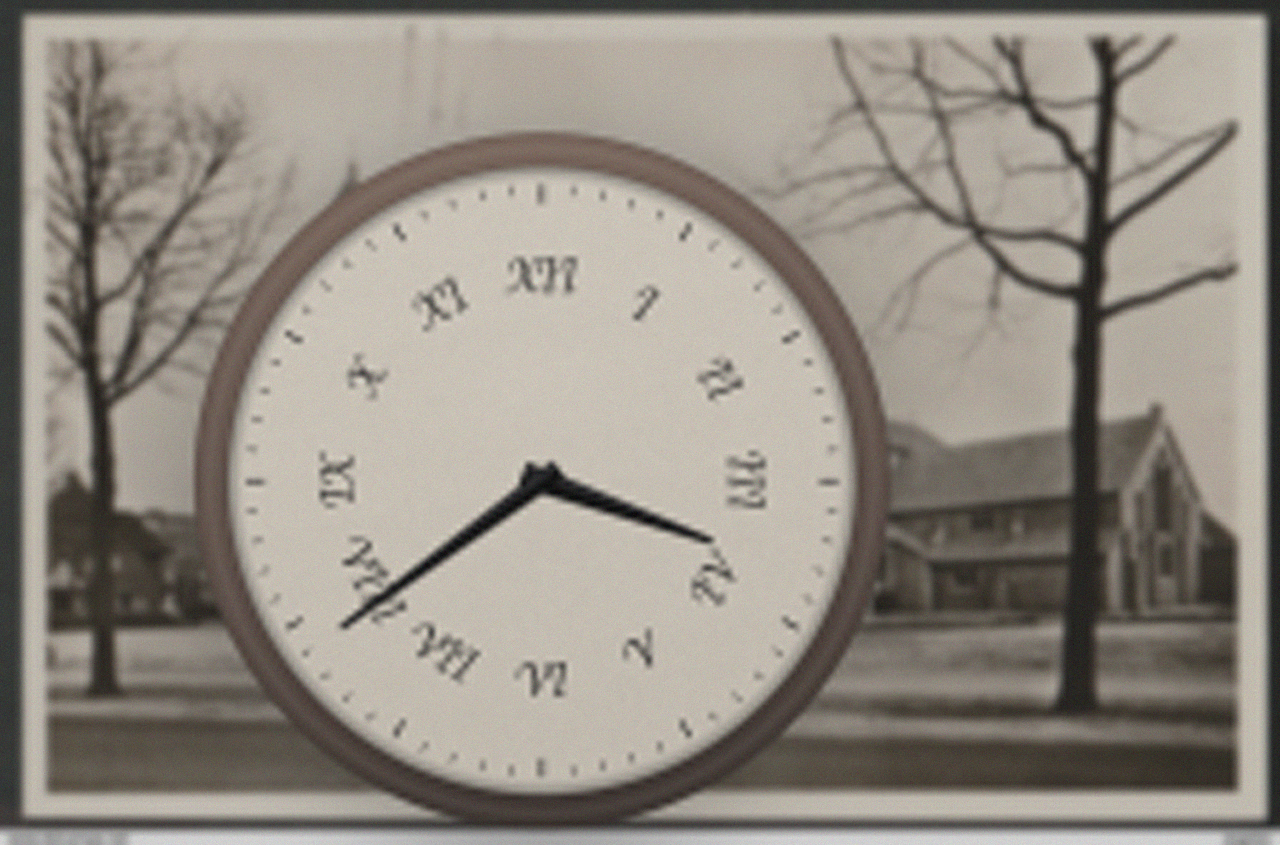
3:39
